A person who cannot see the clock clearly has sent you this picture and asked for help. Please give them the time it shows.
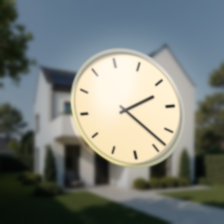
2:23
